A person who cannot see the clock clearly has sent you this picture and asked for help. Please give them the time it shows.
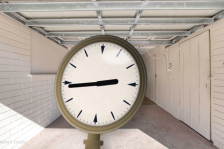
2:44
